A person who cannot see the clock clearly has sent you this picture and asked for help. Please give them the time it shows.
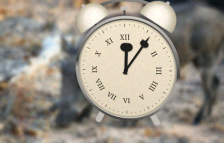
12:06
